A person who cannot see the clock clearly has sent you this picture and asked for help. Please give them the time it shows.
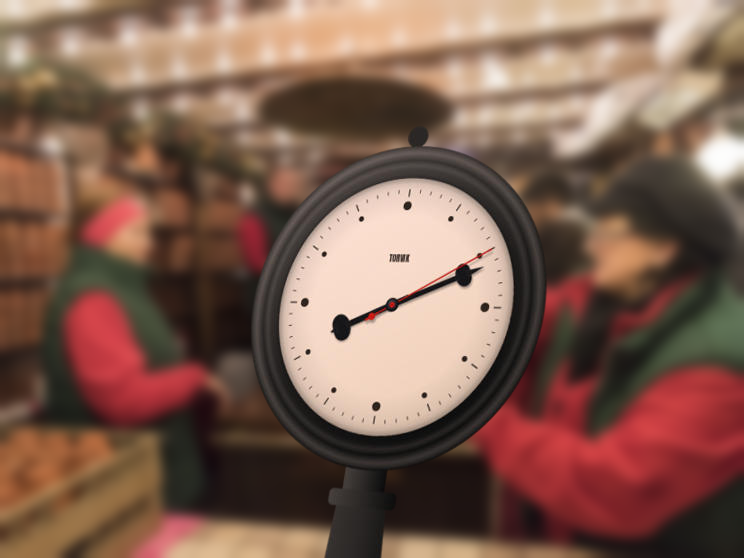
8:11:10
